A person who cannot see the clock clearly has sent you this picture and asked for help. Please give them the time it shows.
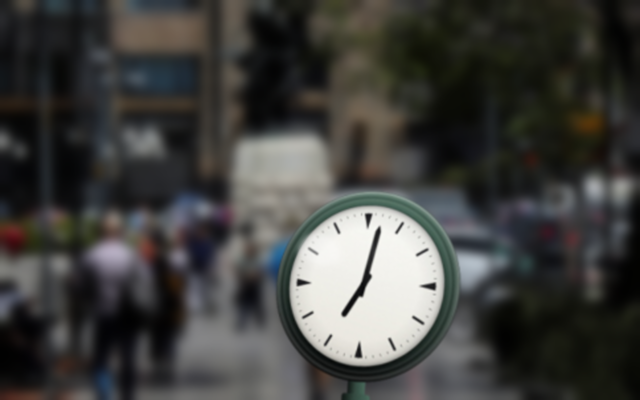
7:02
